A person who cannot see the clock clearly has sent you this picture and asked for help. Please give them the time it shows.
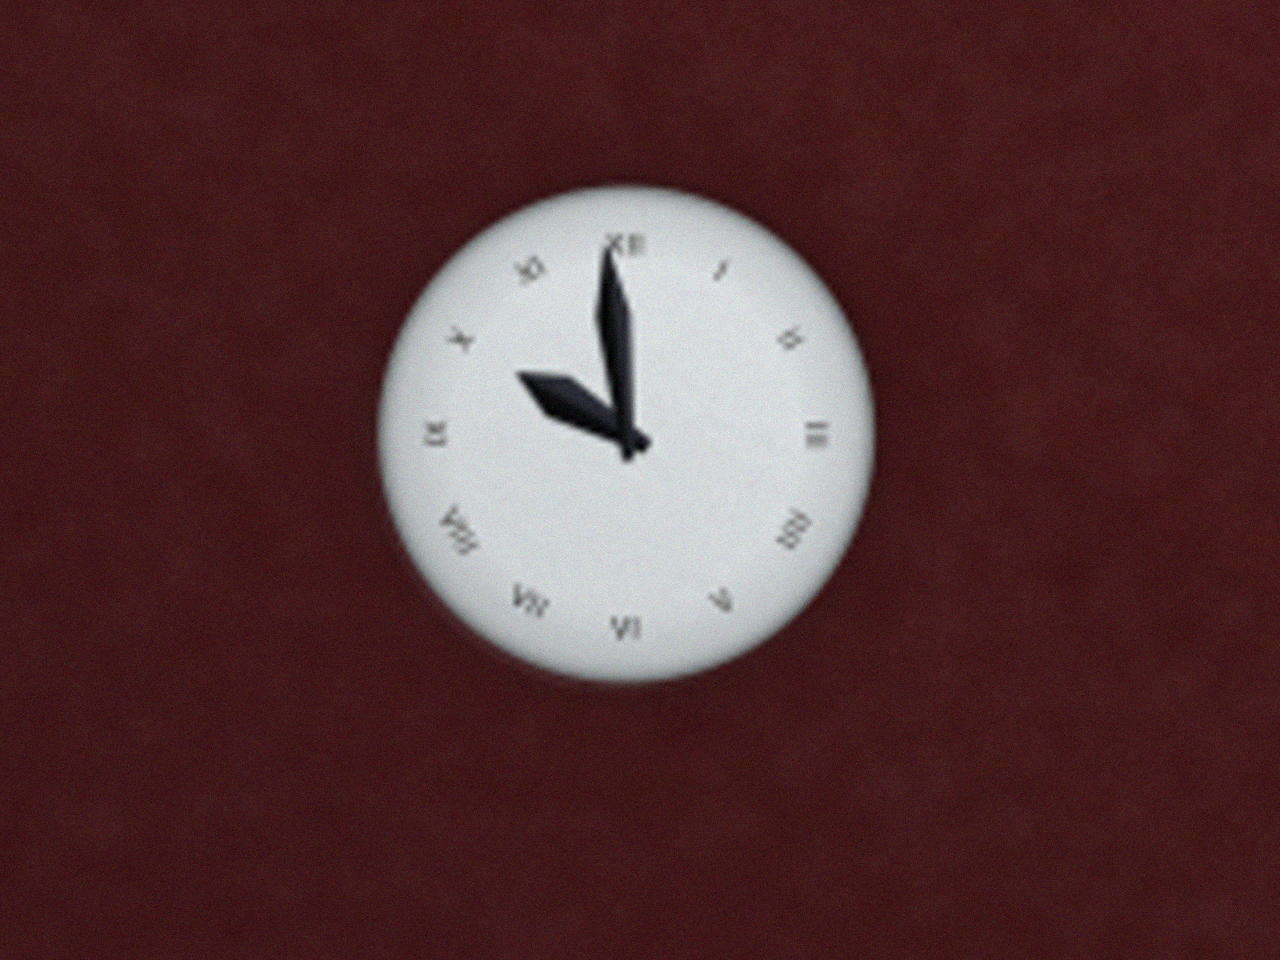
9:59
